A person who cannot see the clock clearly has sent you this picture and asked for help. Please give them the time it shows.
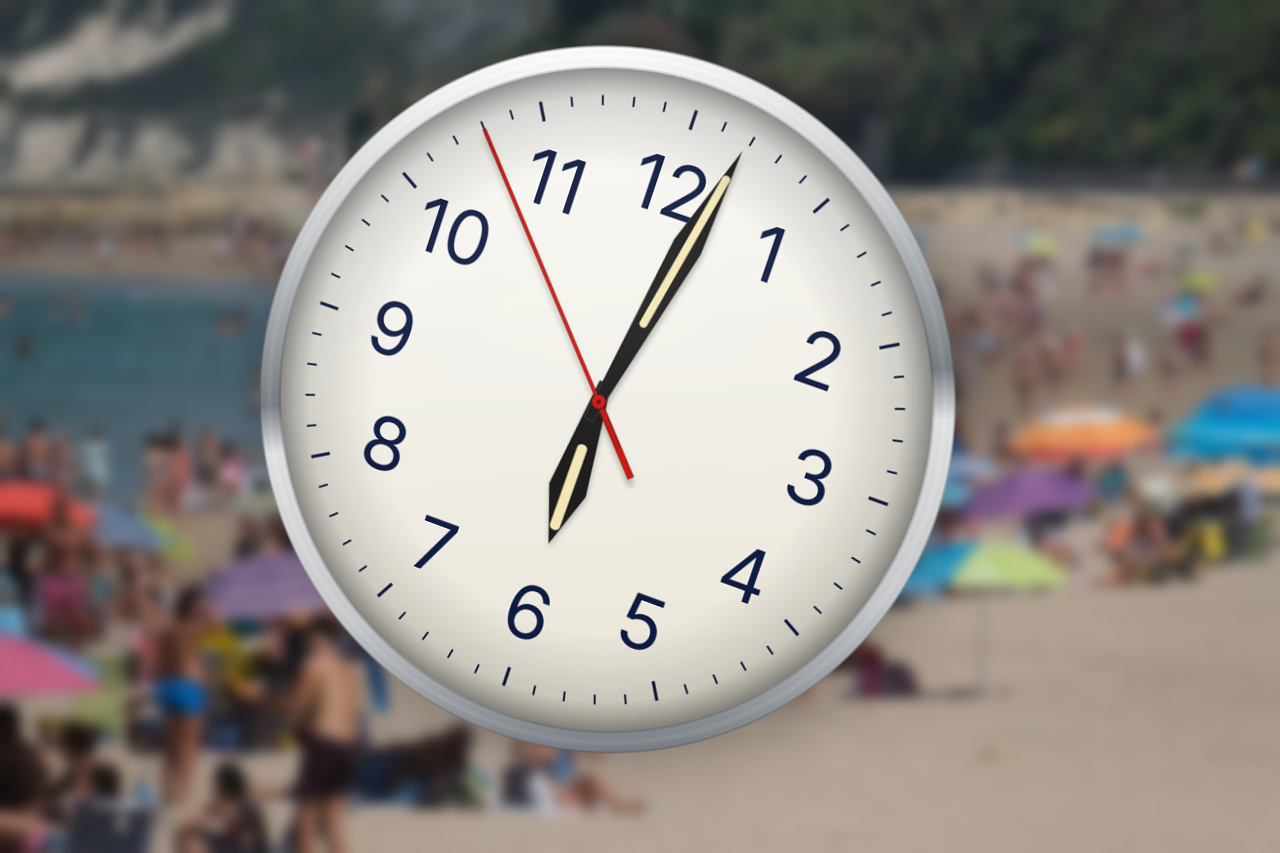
6:01:53
